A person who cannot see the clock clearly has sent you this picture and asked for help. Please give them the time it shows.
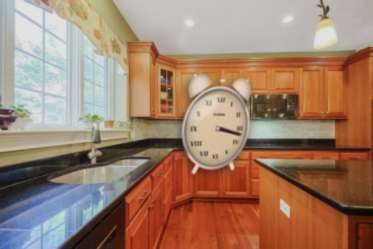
3:17
